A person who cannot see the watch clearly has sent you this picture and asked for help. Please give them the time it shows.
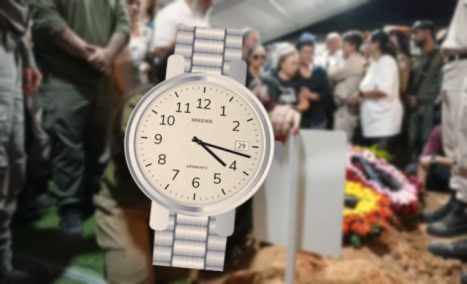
4:17
